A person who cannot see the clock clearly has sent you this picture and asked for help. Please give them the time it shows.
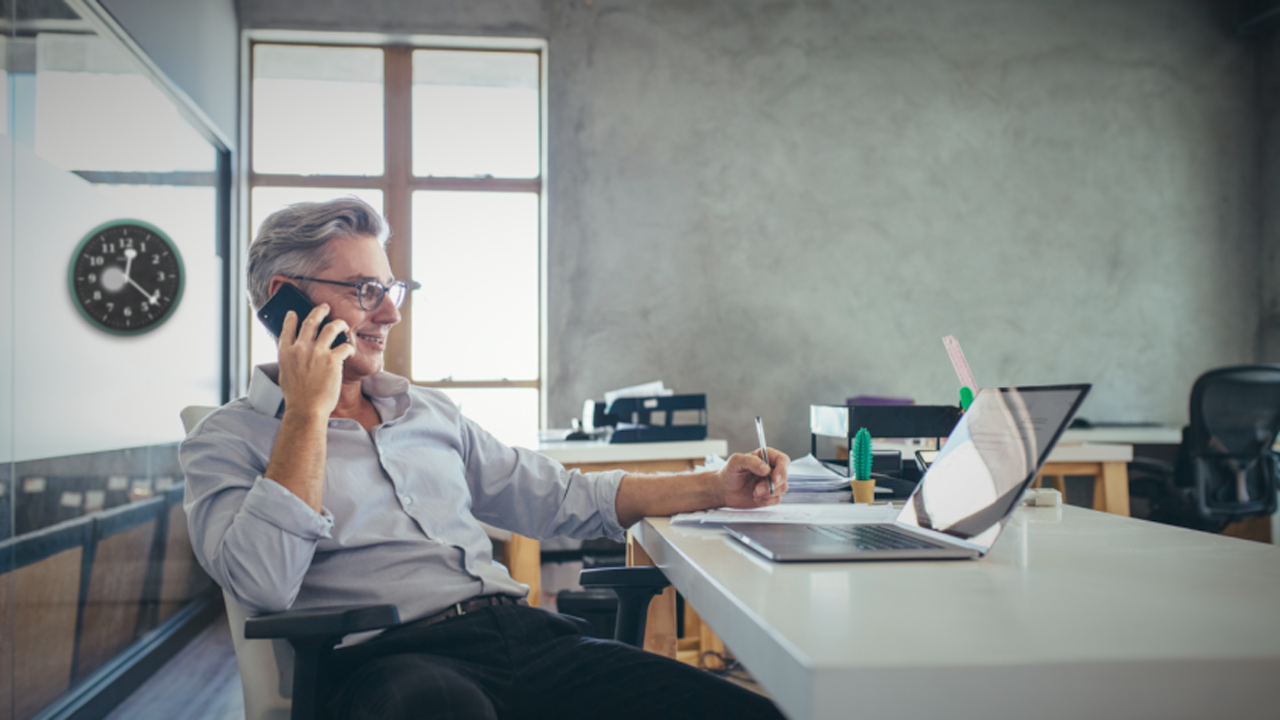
12:22
